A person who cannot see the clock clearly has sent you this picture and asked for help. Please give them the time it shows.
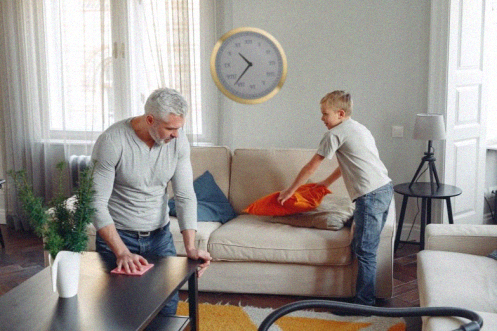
10:37
